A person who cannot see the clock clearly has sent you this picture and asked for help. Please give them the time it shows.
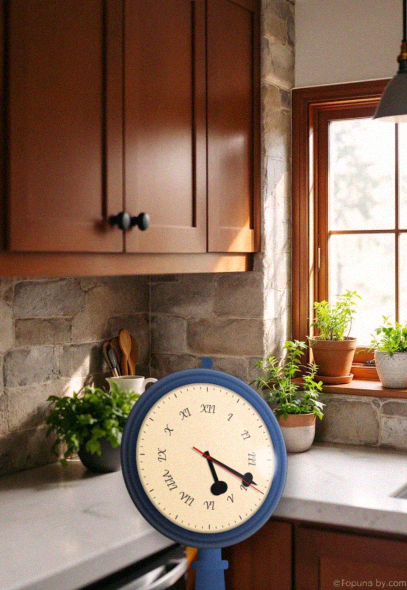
5:19:20
